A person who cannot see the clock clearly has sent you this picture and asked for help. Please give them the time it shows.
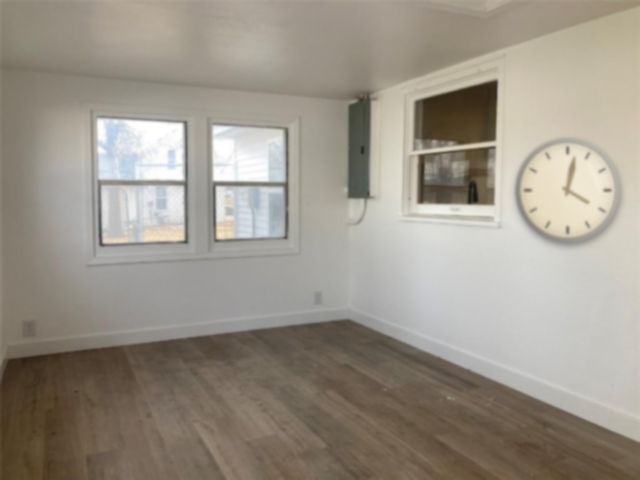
4:02
